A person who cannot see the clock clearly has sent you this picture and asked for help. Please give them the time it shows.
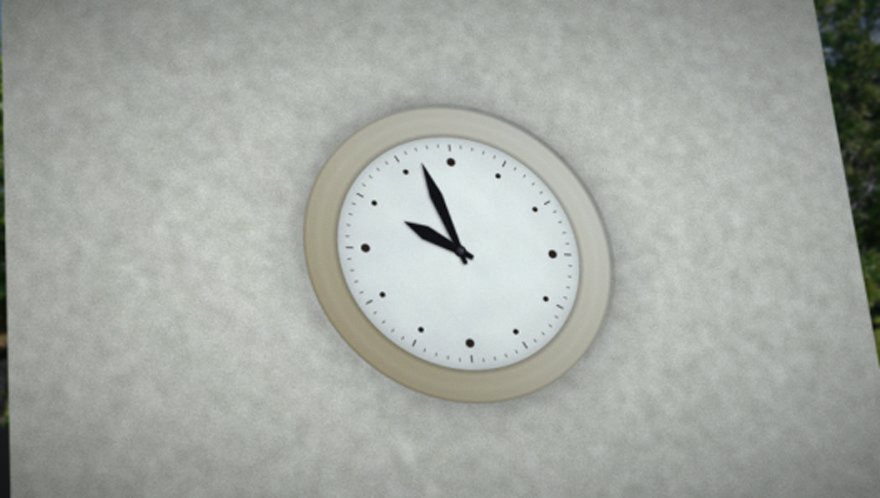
9:57
